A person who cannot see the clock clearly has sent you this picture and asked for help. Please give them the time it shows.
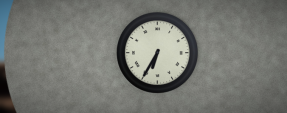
6:35
